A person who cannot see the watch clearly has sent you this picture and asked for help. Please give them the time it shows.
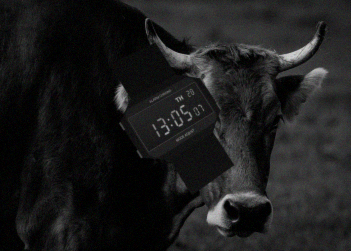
13:05
